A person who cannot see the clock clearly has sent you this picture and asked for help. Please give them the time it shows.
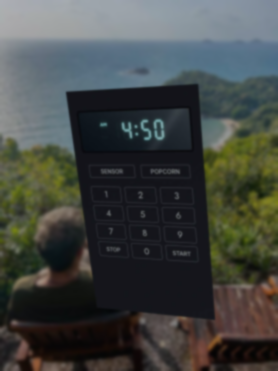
4:50
